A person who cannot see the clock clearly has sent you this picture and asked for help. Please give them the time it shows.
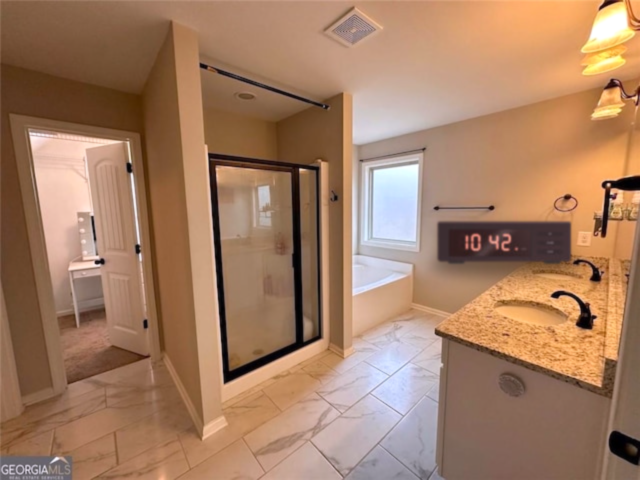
10:42
